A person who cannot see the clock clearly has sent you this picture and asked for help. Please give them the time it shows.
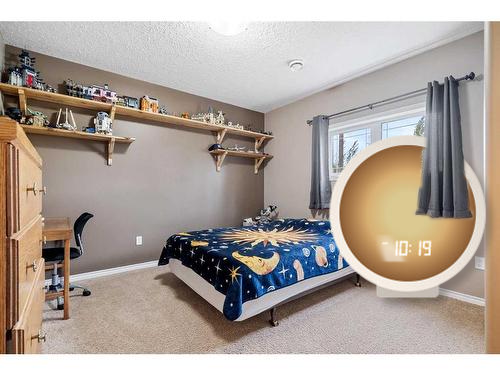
10:19
